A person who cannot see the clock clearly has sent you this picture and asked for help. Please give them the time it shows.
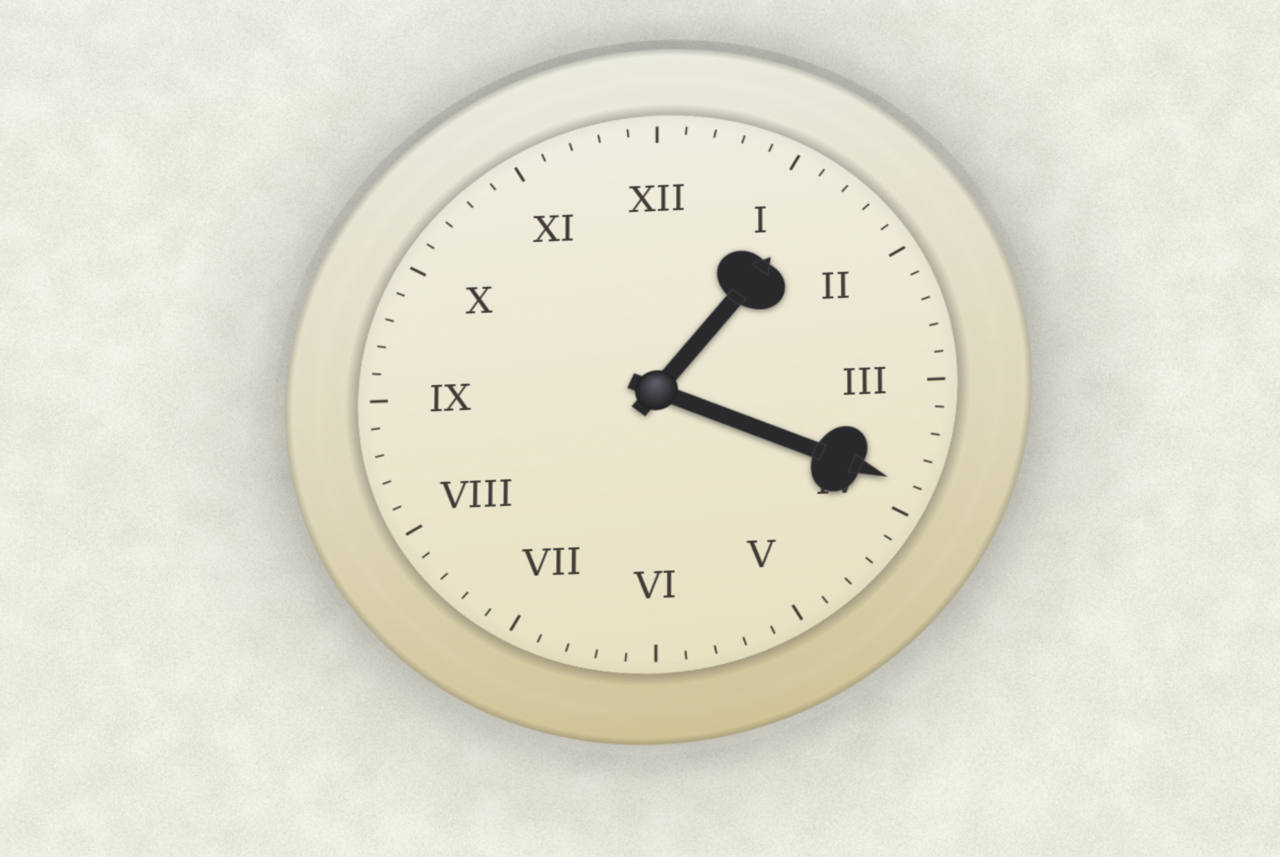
1:19
